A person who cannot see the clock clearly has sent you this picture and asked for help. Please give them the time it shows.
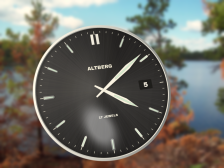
4:09
